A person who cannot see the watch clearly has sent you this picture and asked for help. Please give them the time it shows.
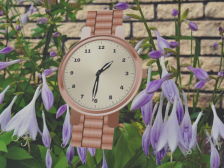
1:31
